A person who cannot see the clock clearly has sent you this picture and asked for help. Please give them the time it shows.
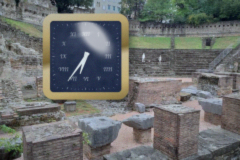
6:36
